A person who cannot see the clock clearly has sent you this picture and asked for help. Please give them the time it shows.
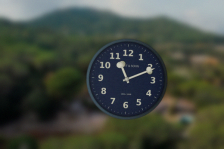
11:11
